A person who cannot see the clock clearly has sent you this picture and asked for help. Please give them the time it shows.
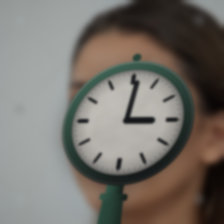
3:01
